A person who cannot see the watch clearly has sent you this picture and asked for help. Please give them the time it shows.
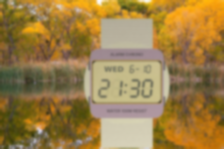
21:30
